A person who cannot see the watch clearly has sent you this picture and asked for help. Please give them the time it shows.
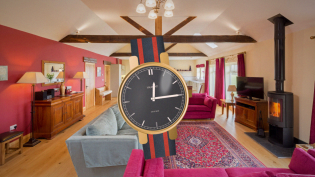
12:15
